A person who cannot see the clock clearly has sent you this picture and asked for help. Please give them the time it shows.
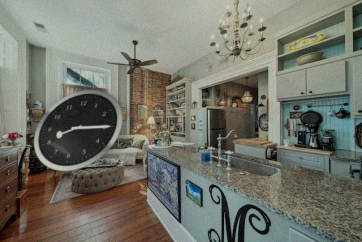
8:15
